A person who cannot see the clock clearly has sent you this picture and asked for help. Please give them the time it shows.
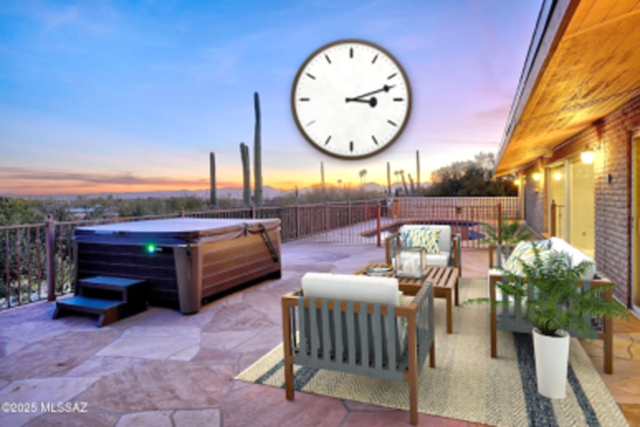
3:12
